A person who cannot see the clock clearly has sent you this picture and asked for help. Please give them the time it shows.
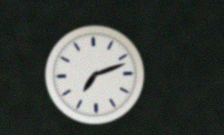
7:12
